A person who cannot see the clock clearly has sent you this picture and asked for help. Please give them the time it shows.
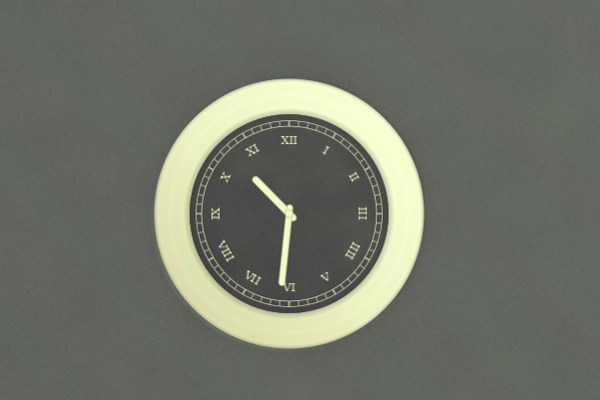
10:31
